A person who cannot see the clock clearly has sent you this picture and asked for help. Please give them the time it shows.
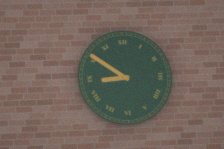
8:51
